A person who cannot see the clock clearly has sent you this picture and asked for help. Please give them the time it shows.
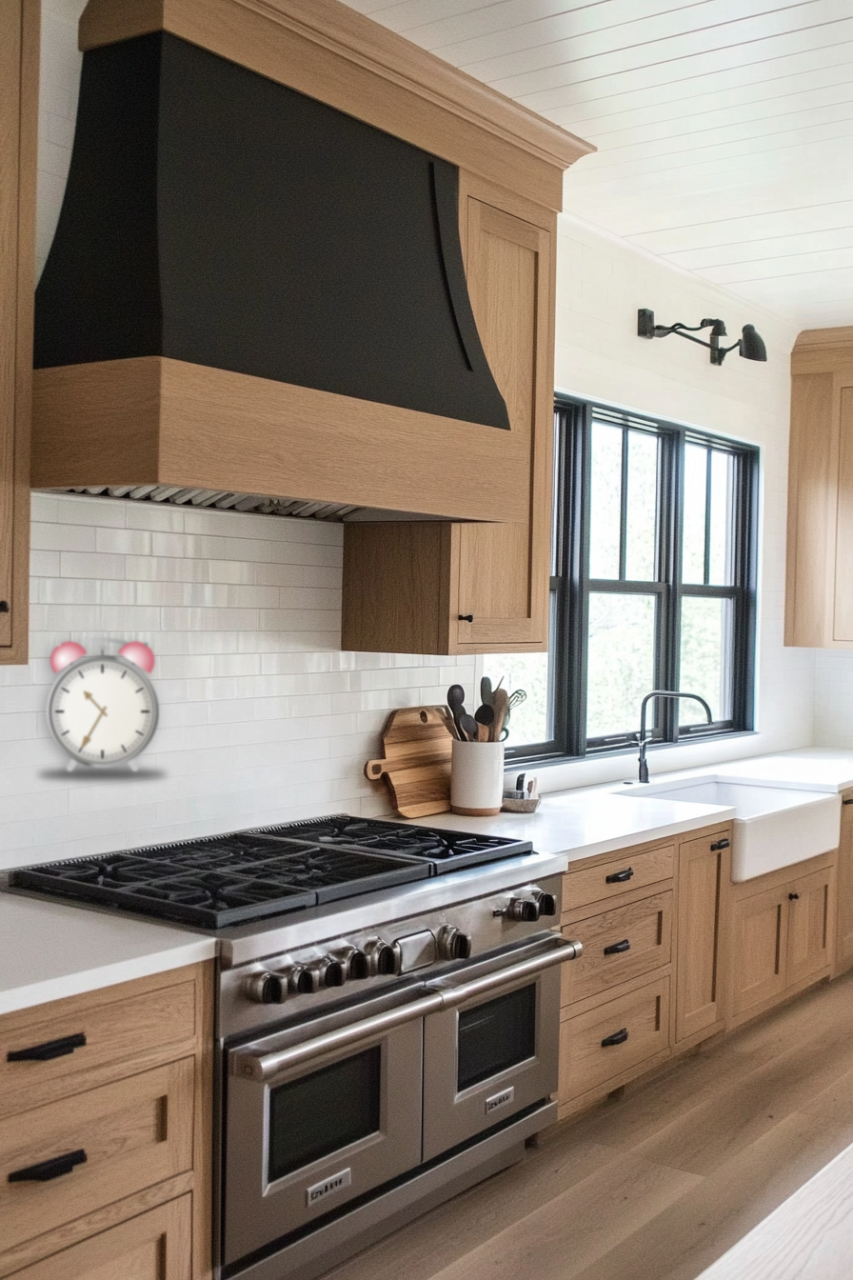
10:35
